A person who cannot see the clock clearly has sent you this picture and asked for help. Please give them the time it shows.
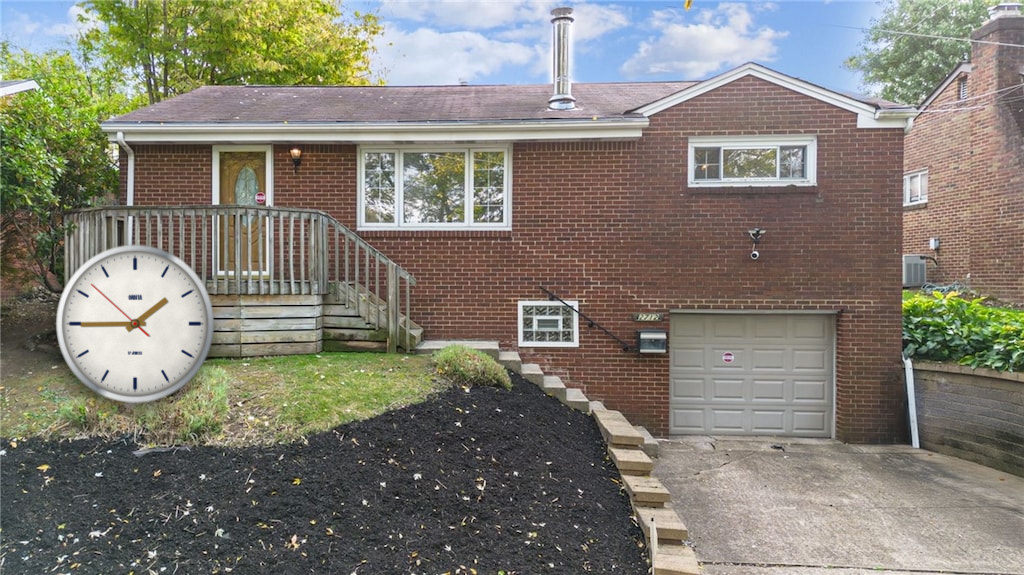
1:44:52
